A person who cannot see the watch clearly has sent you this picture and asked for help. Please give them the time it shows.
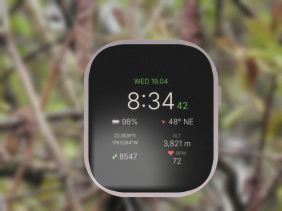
8:34:42
